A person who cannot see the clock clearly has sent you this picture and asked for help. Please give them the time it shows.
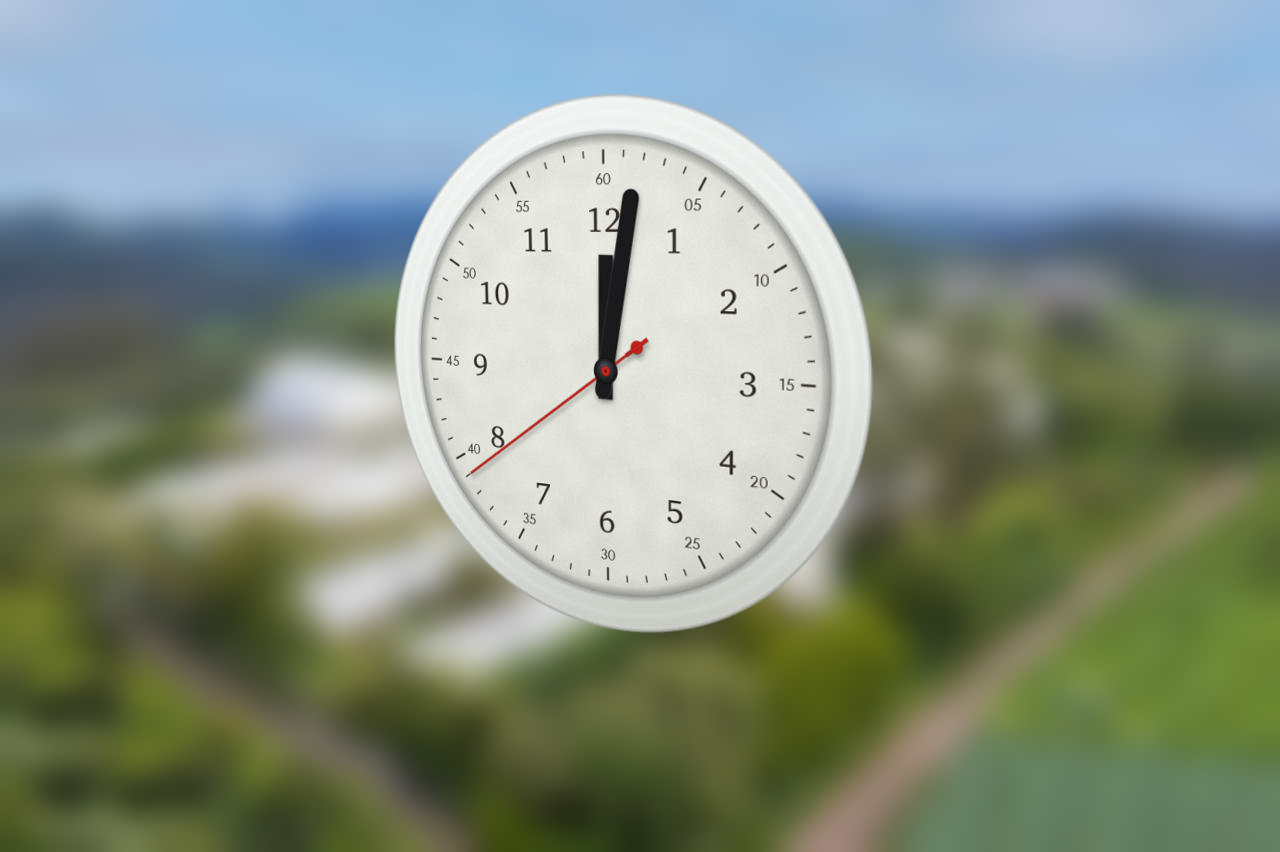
12:01:39
